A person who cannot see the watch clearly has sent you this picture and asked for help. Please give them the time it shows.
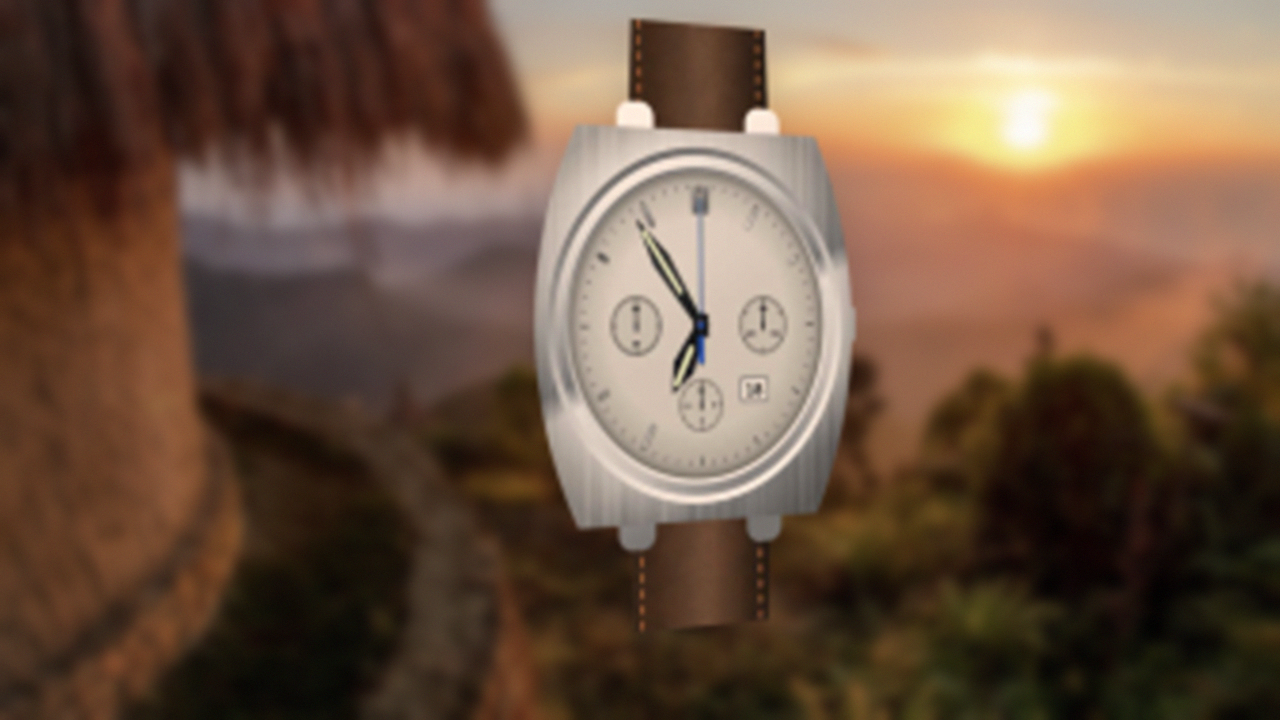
6:54
